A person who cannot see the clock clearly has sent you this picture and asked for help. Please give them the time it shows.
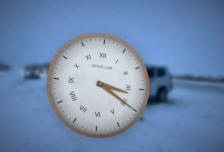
3:20
